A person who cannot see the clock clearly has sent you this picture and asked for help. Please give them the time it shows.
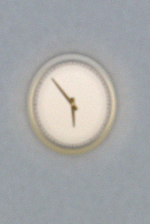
5:53
